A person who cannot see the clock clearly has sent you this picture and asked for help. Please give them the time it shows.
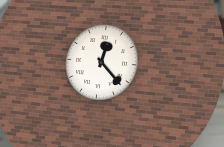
12:22
